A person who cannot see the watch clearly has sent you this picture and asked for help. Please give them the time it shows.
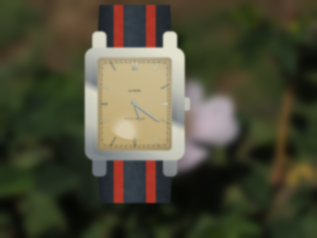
5:21
